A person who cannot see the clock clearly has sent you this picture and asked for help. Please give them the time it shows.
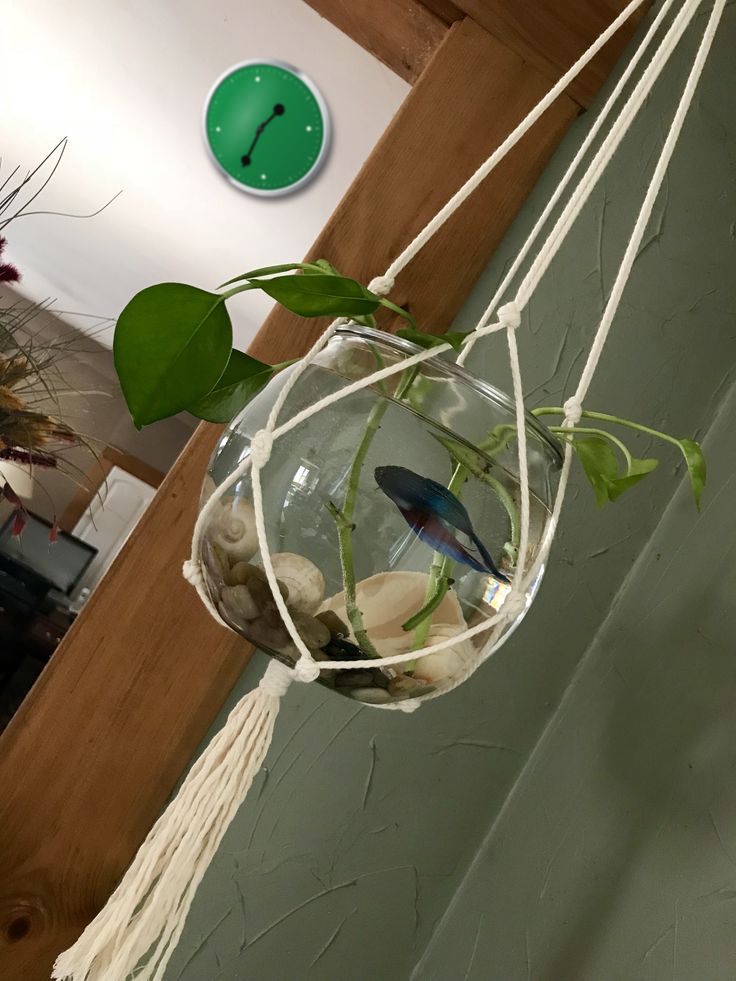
1:35
